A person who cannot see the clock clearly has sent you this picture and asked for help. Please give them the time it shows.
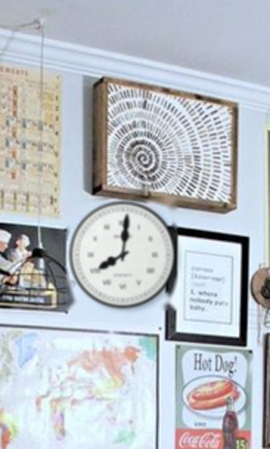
8:01
